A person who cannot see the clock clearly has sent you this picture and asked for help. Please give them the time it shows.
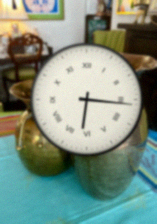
6:16
